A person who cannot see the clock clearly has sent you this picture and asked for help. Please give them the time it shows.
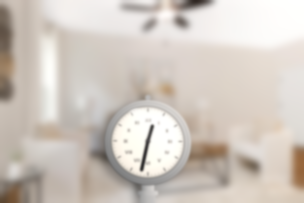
12:32
